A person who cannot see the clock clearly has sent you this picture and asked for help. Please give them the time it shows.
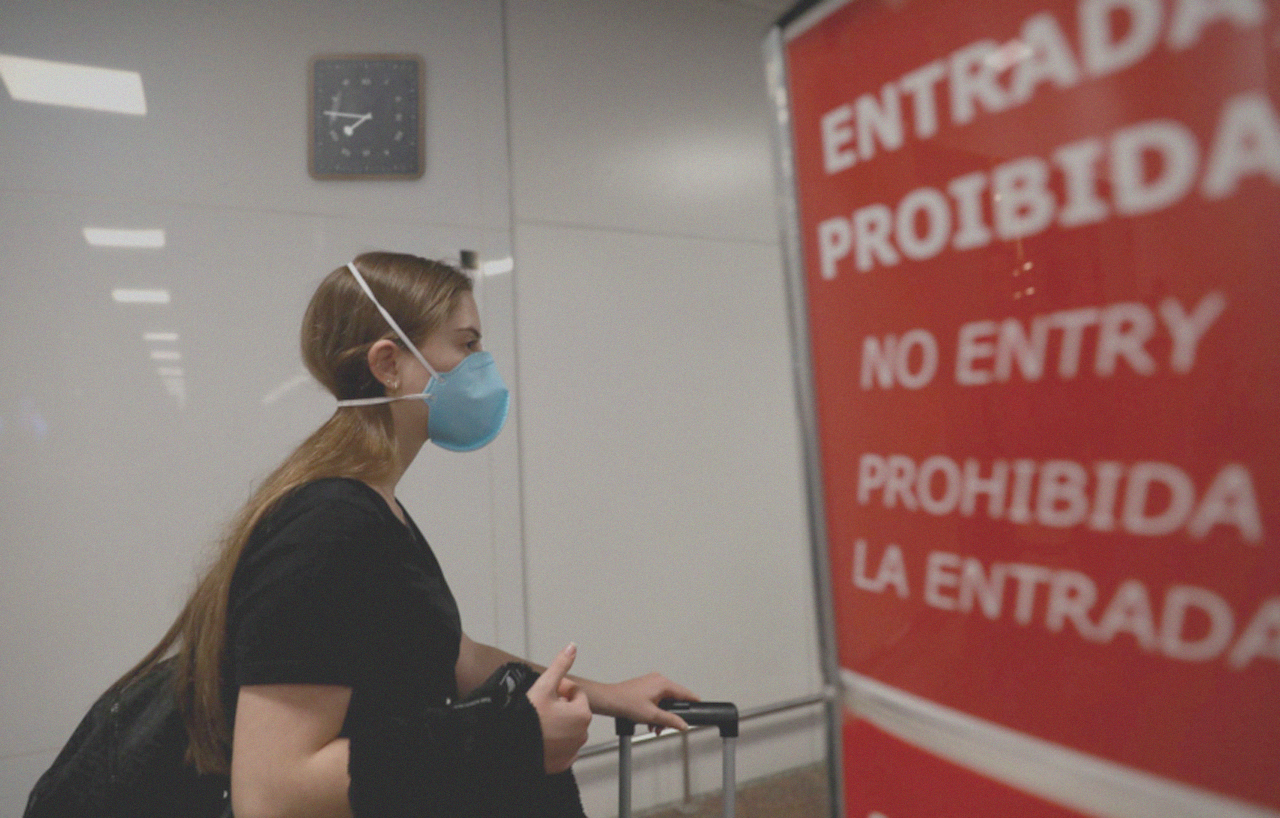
7:46
